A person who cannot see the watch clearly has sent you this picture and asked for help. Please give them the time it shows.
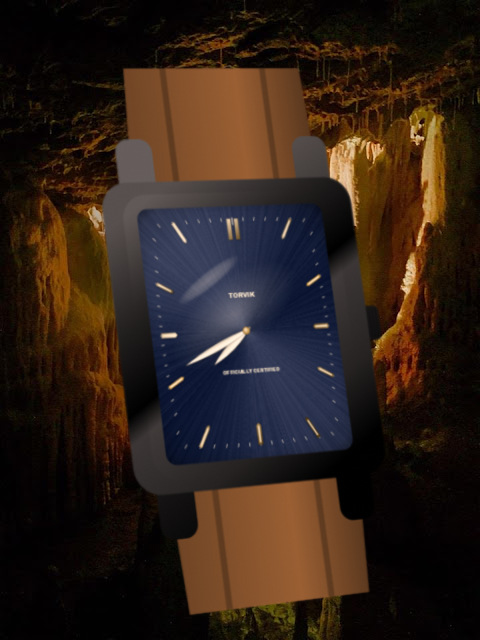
7:41
